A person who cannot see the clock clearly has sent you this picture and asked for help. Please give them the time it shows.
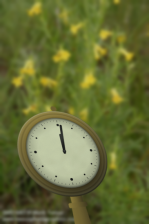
12:01
